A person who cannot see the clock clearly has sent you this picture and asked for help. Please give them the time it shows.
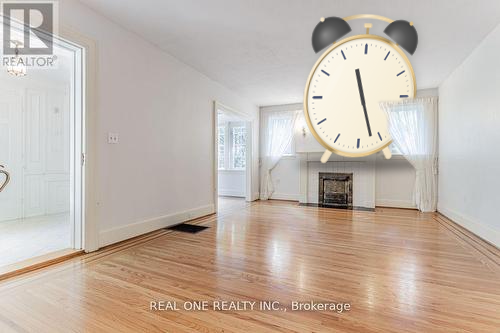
11:27
